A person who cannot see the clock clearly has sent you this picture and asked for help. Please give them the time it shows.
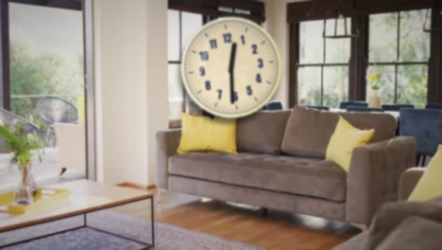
12:31
